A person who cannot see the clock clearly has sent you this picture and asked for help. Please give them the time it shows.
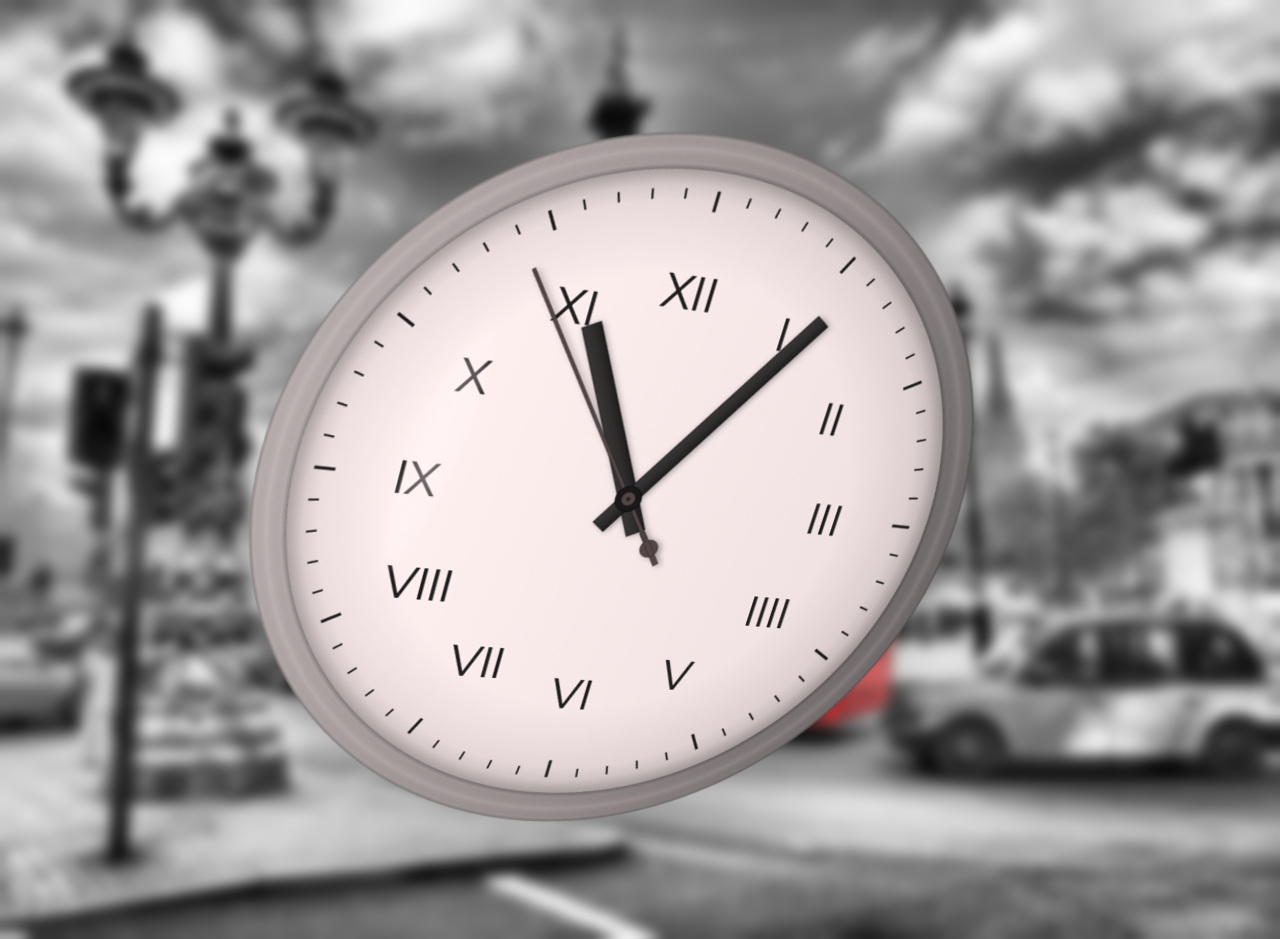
11:05:54
